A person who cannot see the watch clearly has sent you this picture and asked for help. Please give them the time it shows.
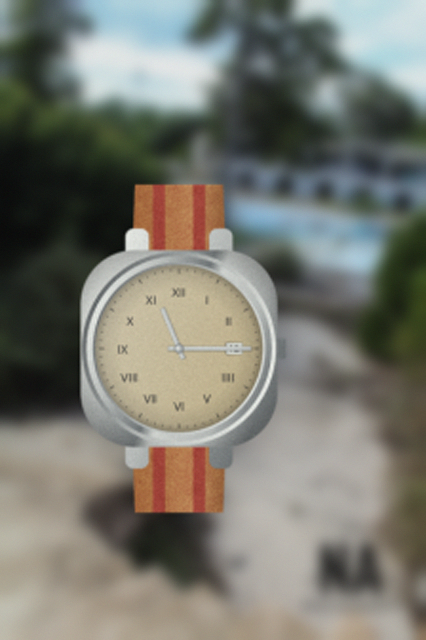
11:15
